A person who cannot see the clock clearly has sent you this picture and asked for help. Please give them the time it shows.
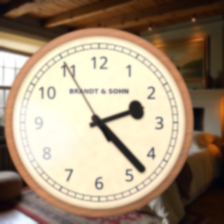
2:22:55
